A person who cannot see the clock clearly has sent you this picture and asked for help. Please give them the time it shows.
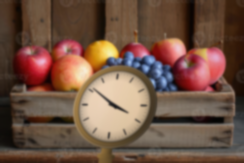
3:51
